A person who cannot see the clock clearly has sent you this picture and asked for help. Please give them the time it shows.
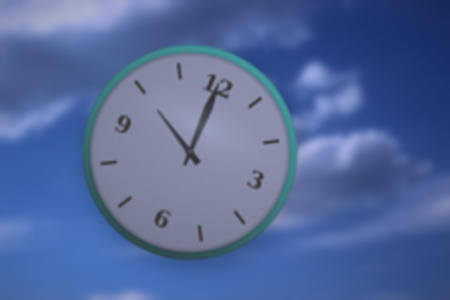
10:00
